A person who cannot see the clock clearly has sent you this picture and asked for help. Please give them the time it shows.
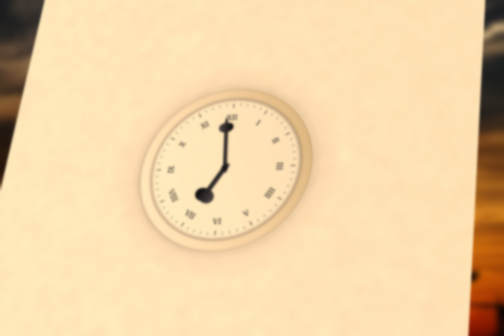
6:59
